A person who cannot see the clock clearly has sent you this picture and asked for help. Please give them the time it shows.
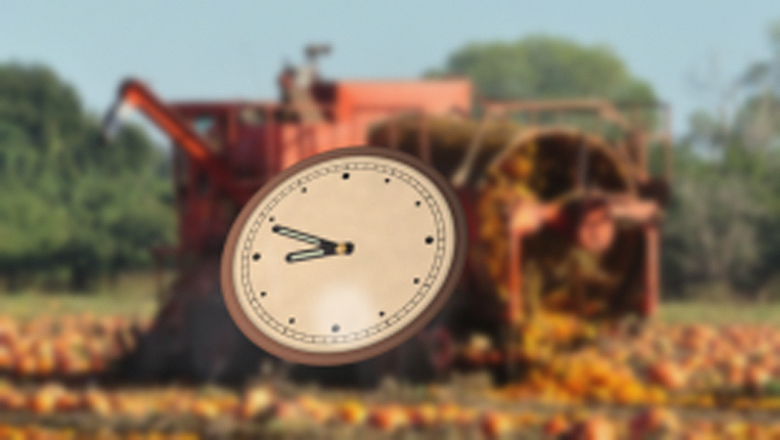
8:49
